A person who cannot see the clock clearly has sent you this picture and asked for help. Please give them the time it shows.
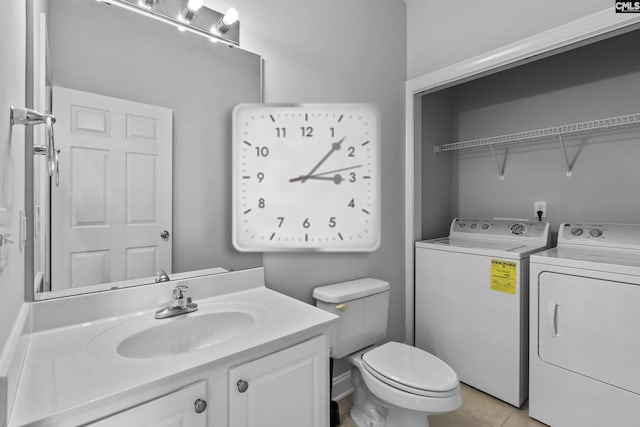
3:07:13
